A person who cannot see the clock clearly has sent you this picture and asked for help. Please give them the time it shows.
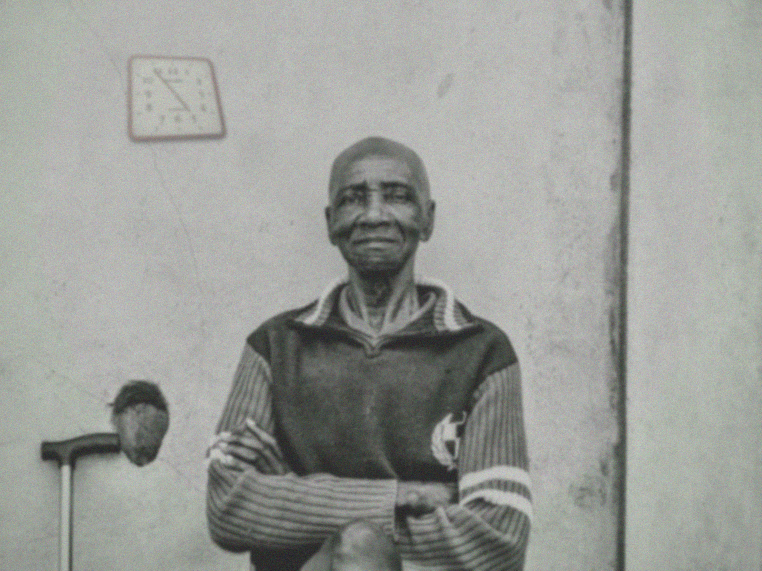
4:54
